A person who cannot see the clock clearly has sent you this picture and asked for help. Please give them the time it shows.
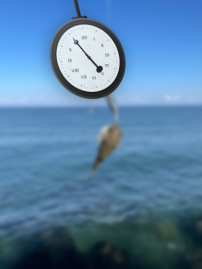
4:55
